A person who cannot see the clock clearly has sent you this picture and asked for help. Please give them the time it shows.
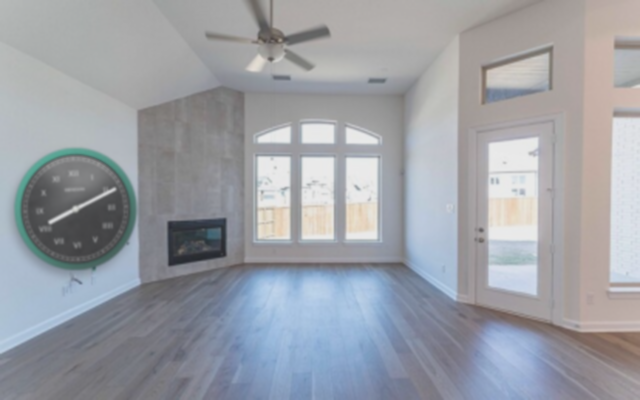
8:11
